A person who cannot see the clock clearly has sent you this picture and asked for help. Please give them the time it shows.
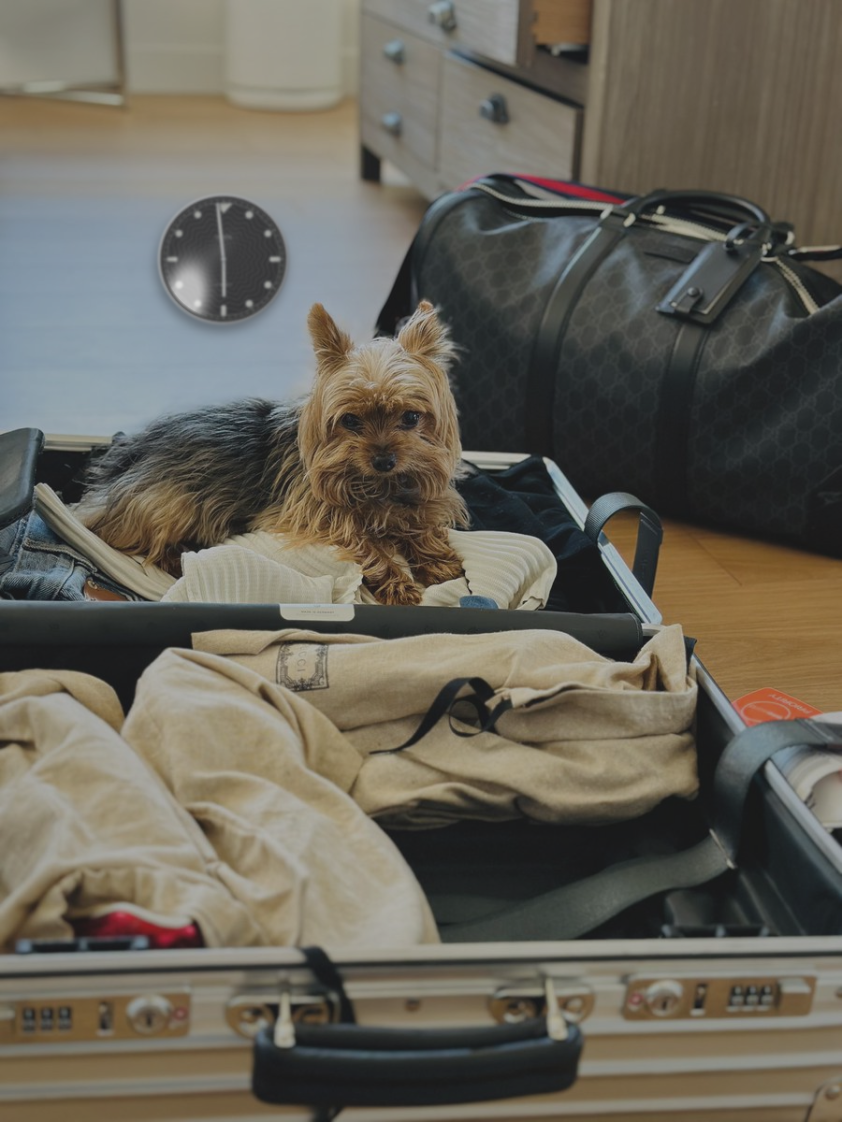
5:59
